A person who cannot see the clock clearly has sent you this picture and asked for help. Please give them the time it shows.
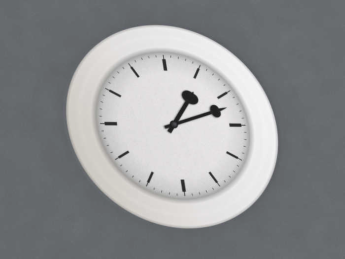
1:12
